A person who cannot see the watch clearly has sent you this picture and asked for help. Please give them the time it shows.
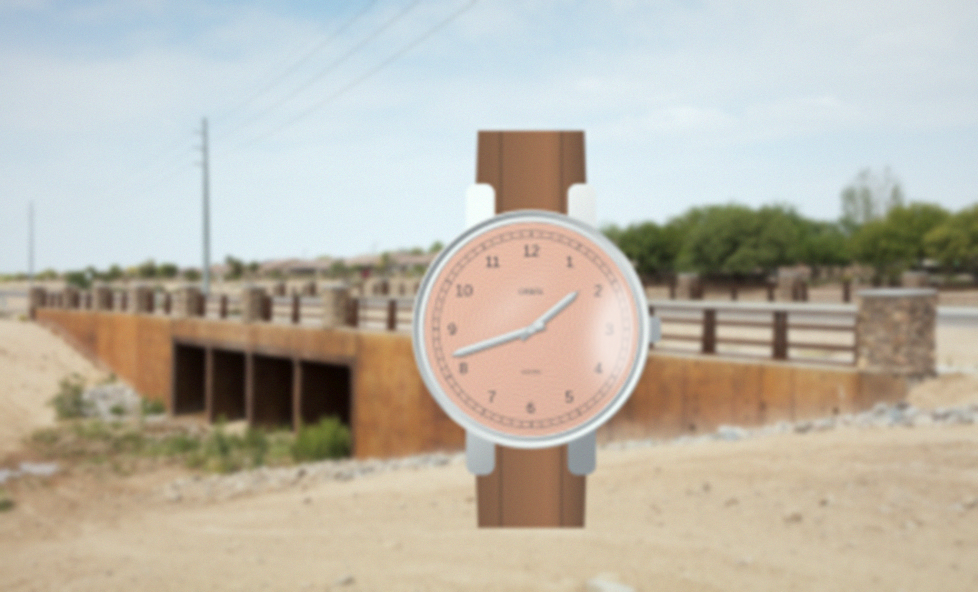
1:42
